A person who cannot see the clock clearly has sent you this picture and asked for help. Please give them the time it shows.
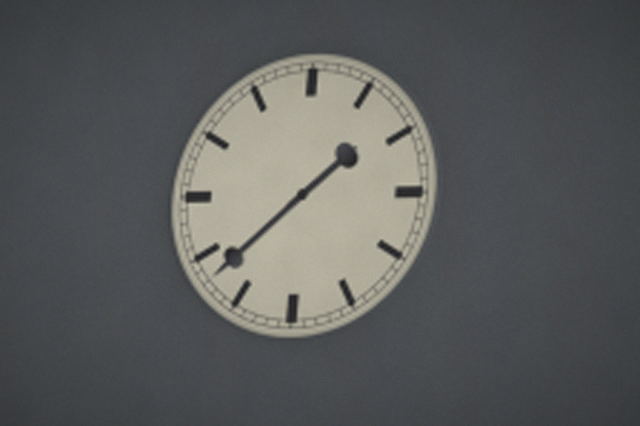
1:38
